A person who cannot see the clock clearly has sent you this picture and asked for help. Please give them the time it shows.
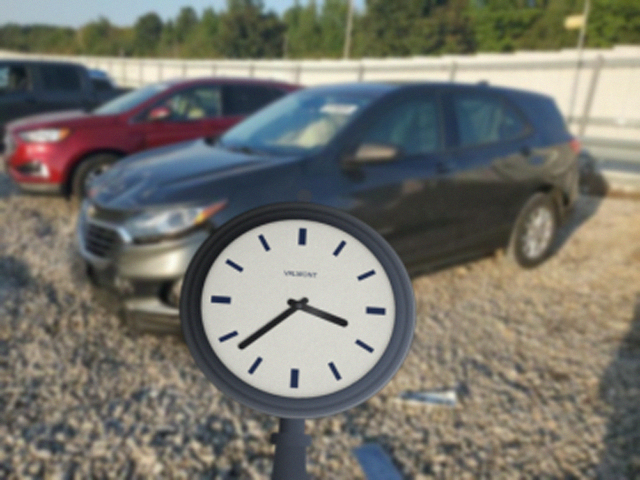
3:38
